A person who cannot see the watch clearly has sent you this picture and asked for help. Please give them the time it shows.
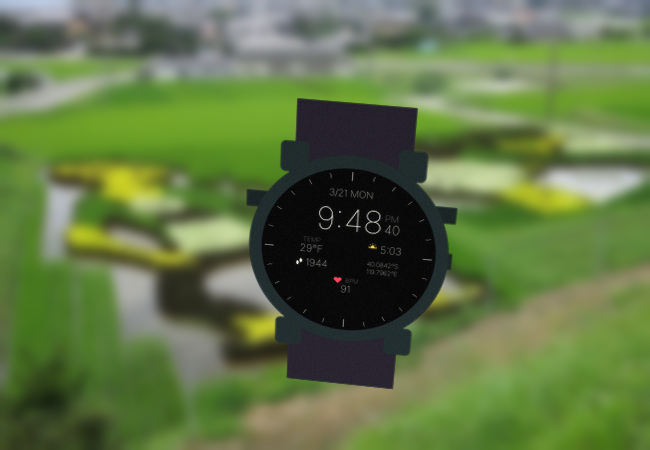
9:48:40
